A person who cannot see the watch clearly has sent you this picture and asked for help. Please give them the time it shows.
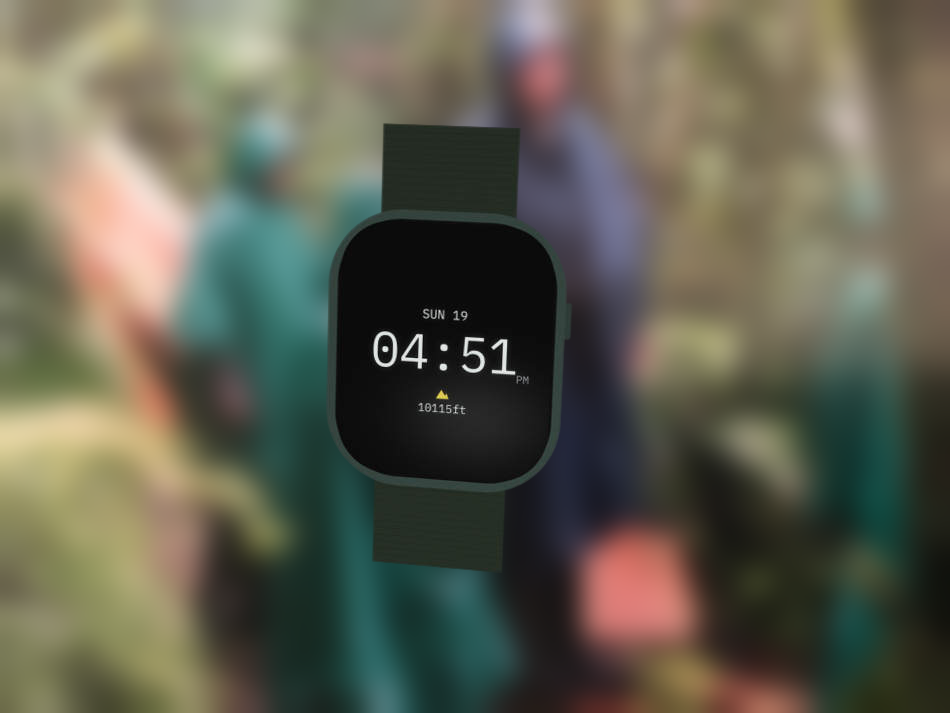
4:51
